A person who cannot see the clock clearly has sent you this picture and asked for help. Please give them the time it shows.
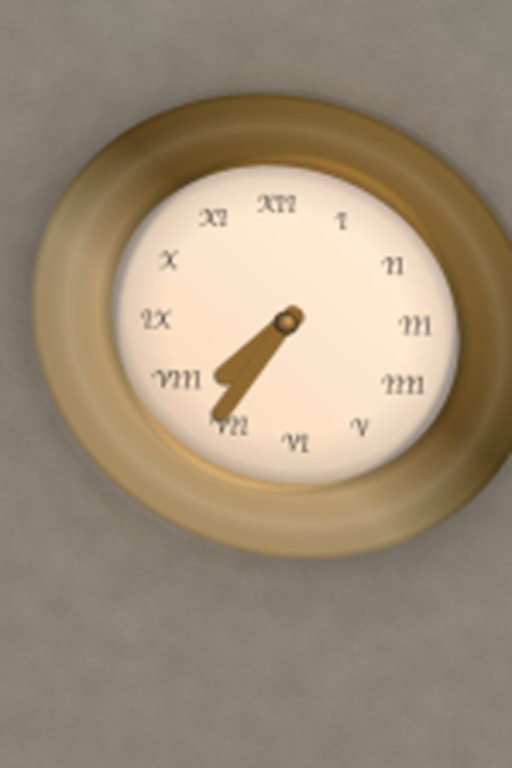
7:36
